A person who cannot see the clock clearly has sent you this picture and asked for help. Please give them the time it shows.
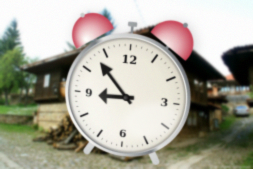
8:53
